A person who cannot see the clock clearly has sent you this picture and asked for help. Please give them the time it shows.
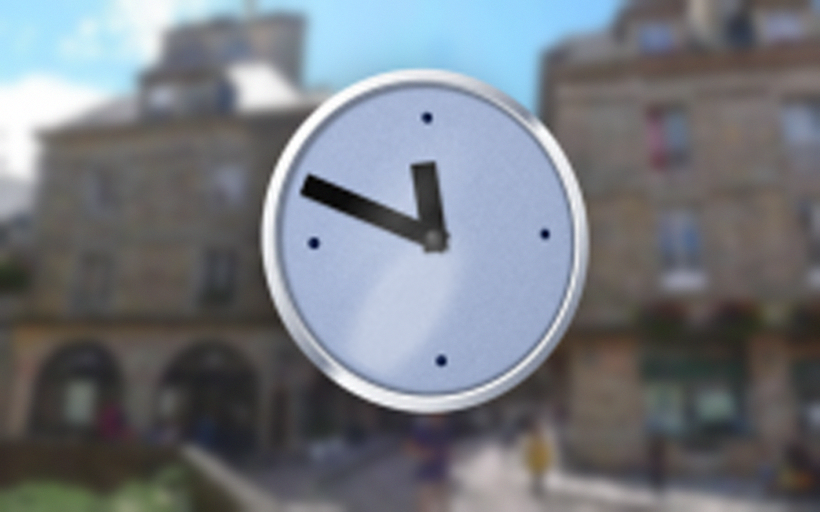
11:49
